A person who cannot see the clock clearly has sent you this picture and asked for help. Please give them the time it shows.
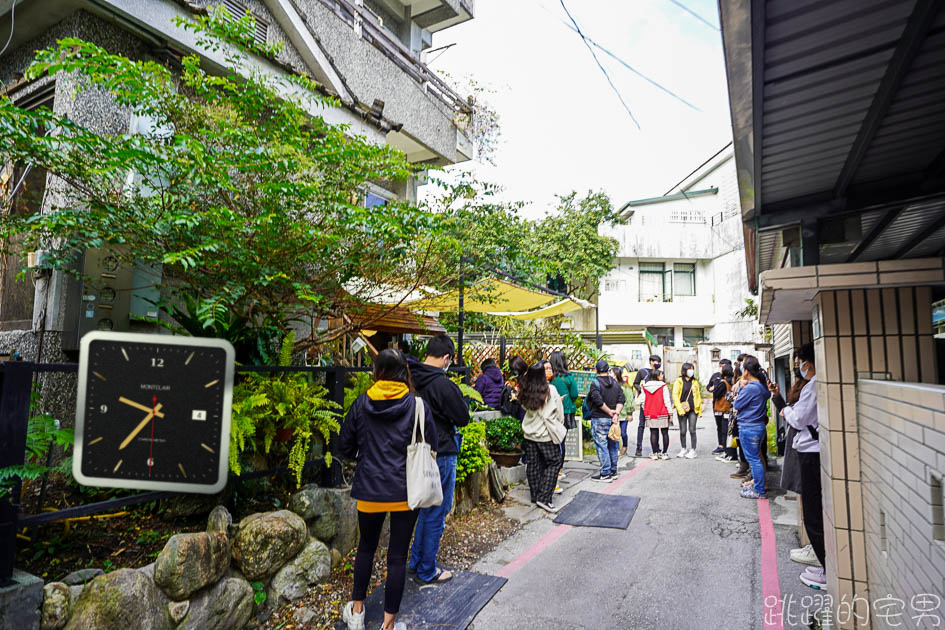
9:36:30
